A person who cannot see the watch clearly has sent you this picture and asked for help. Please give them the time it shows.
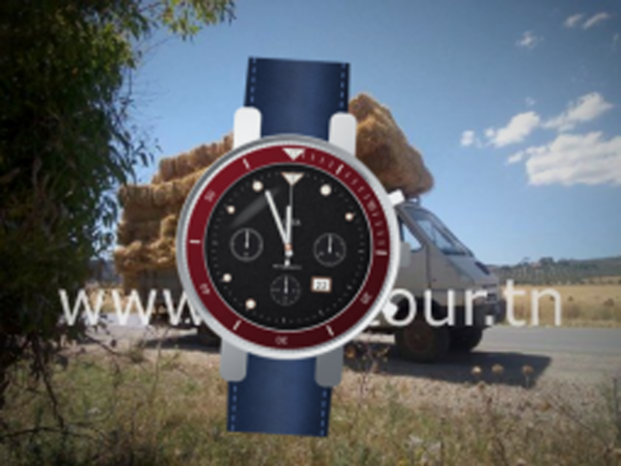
11:56
